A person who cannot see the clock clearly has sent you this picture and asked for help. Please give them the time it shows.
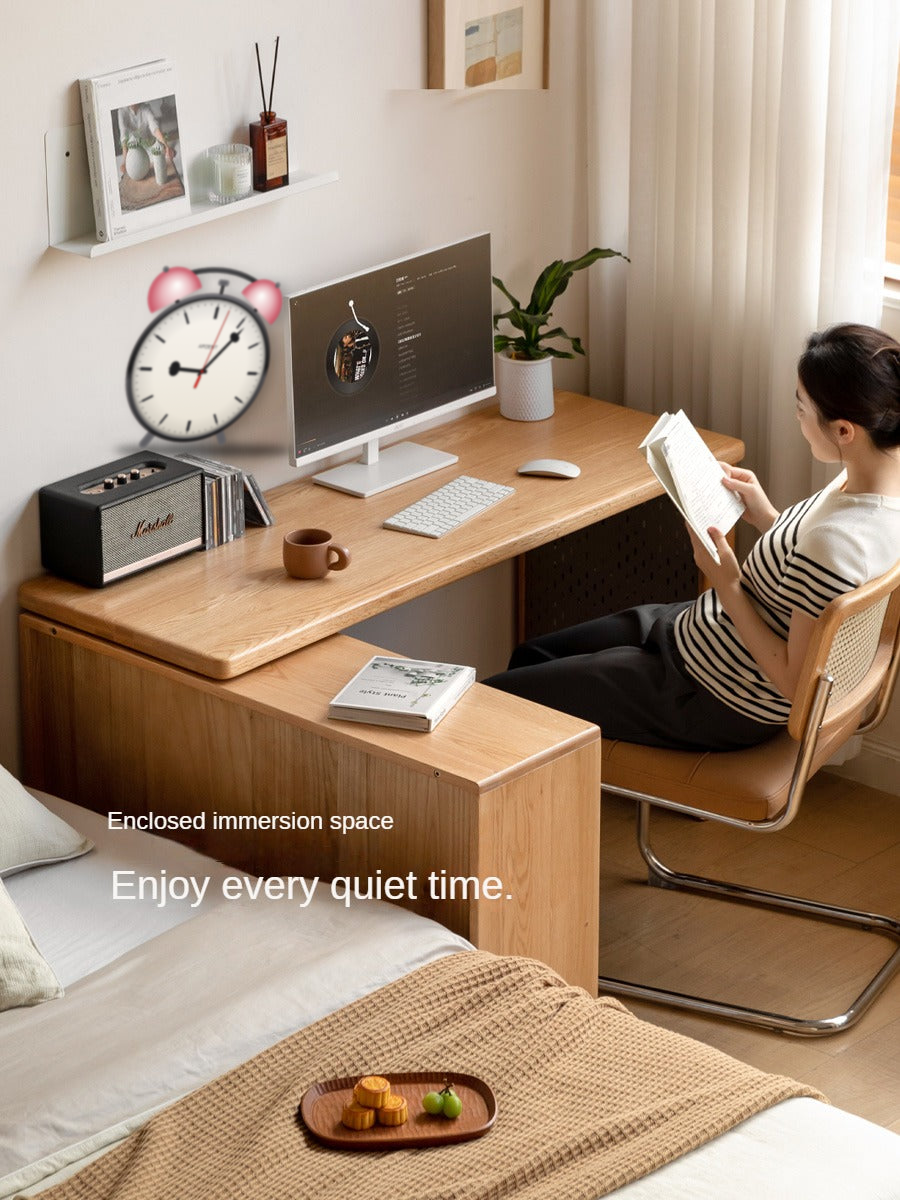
9:06:02
